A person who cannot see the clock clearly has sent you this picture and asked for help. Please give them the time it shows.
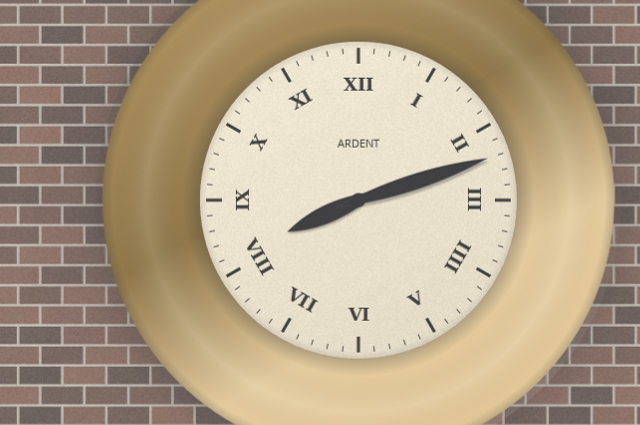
8:12
